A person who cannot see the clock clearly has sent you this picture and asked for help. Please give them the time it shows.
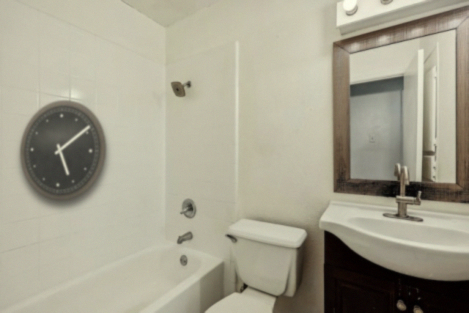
5:09
